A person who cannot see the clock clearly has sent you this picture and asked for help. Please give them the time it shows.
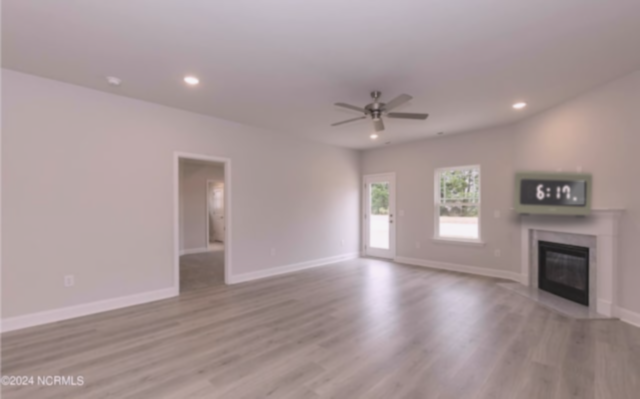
6:17
